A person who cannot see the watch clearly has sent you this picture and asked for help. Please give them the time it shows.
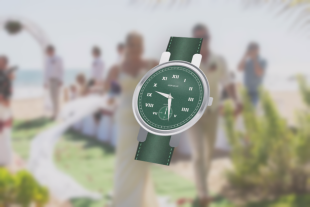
9:28
